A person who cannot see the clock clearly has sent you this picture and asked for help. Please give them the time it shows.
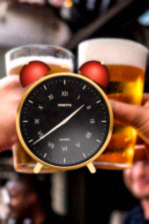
1:39
